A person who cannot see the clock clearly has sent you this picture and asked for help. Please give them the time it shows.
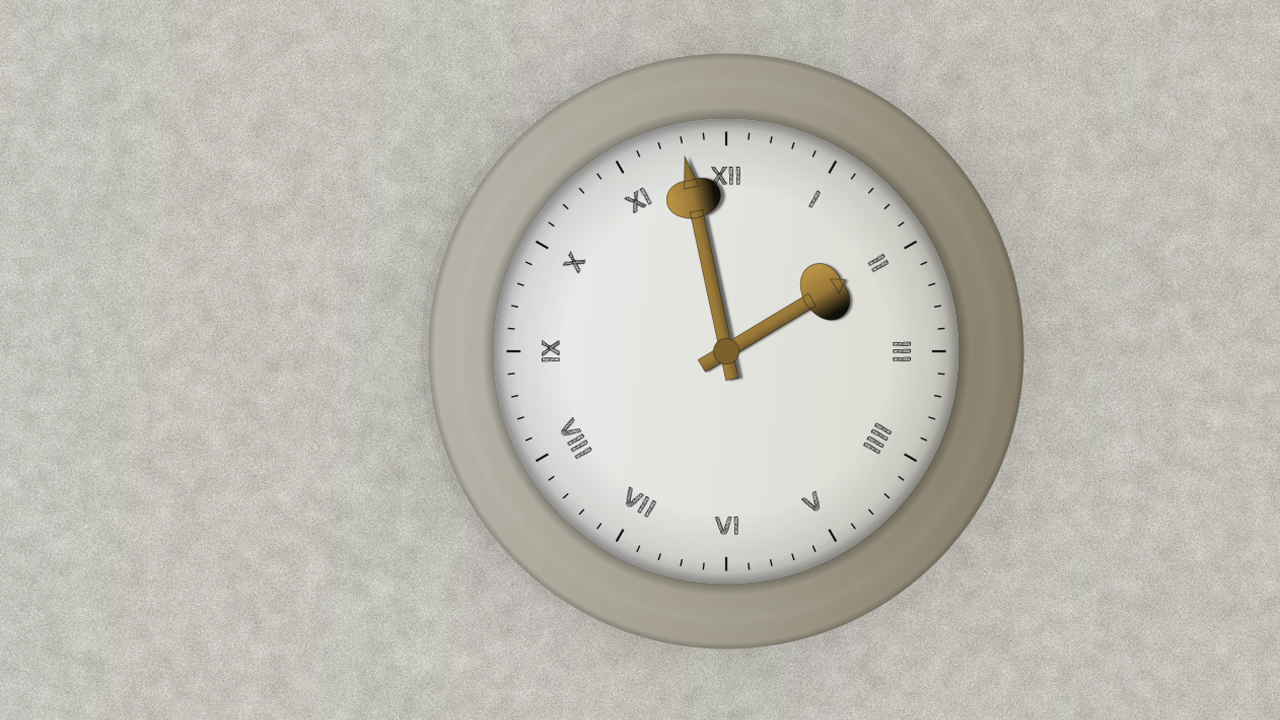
1:58
